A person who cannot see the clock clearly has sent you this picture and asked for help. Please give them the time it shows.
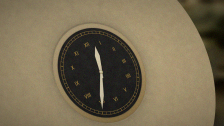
12:35
